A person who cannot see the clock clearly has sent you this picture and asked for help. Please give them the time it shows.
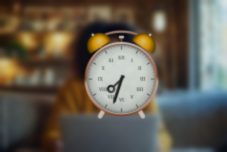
7:33
